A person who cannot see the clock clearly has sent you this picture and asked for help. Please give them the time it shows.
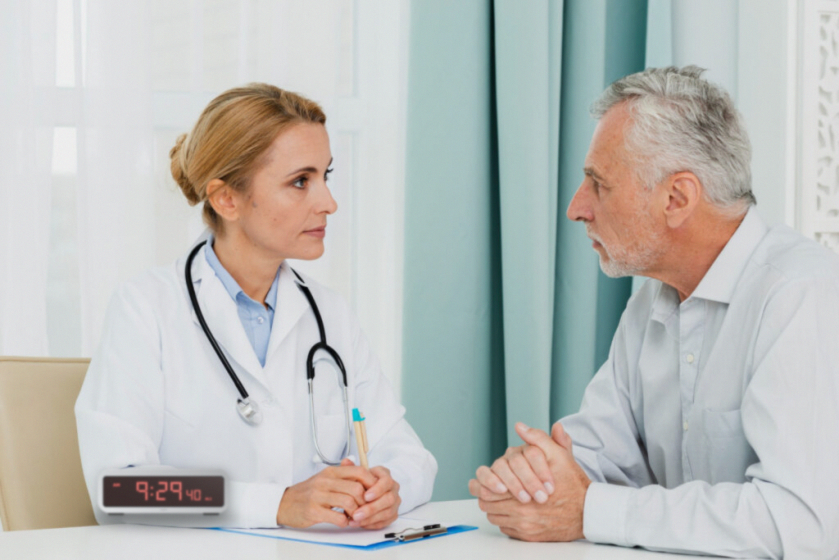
9:29
